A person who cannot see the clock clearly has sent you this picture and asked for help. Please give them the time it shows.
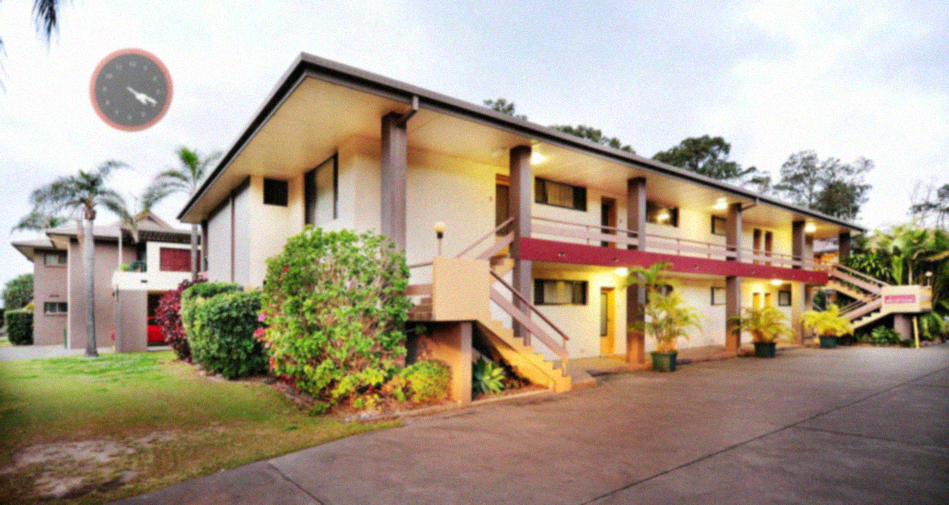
4:19
